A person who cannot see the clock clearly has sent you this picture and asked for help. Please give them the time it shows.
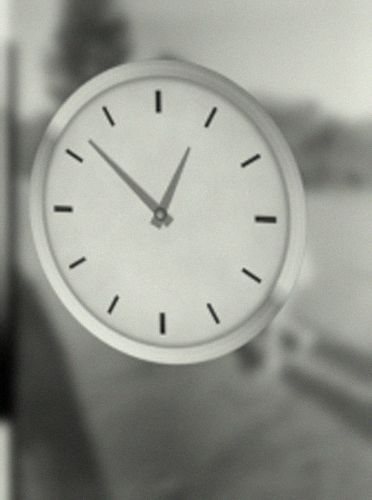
12:52
